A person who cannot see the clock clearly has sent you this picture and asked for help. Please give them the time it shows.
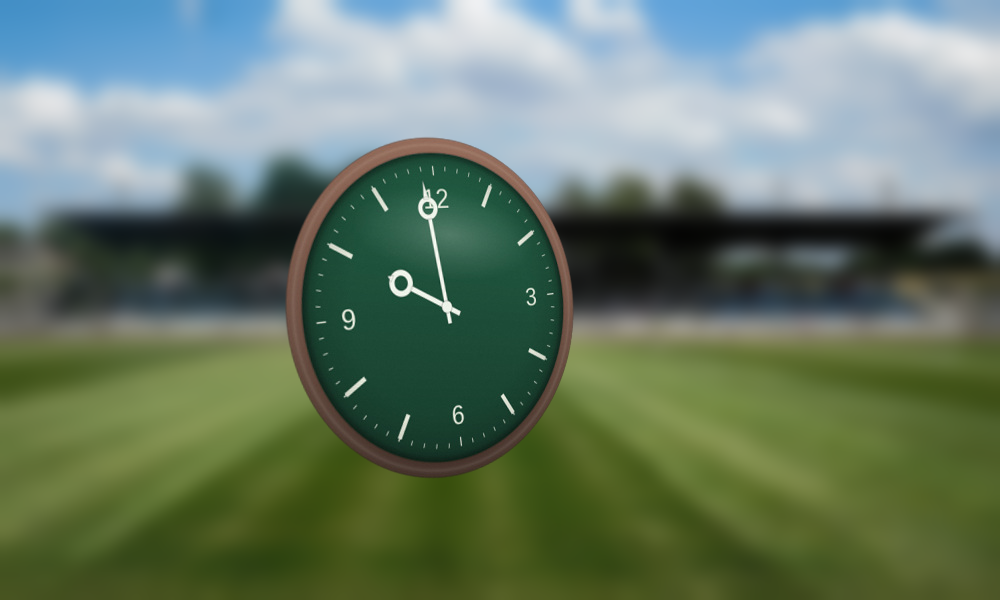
9:59
